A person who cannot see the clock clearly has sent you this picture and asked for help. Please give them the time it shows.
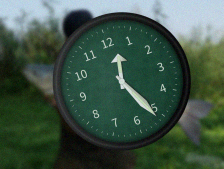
12:26
